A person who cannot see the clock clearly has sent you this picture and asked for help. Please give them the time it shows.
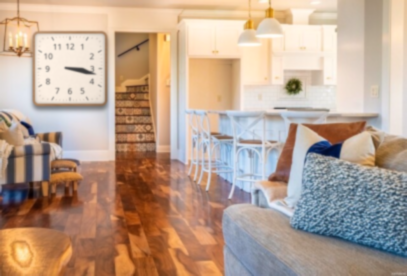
3:17
